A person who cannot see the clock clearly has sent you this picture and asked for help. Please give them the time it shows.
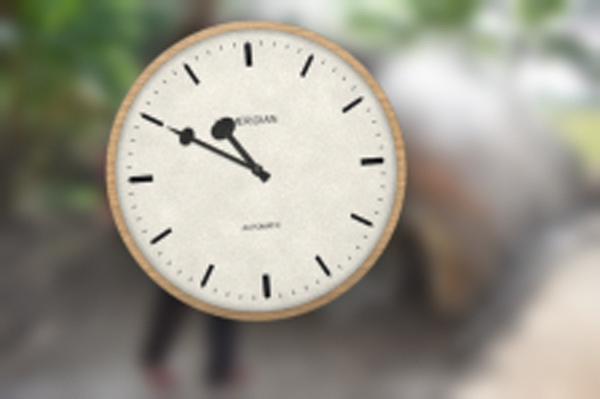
10:50
